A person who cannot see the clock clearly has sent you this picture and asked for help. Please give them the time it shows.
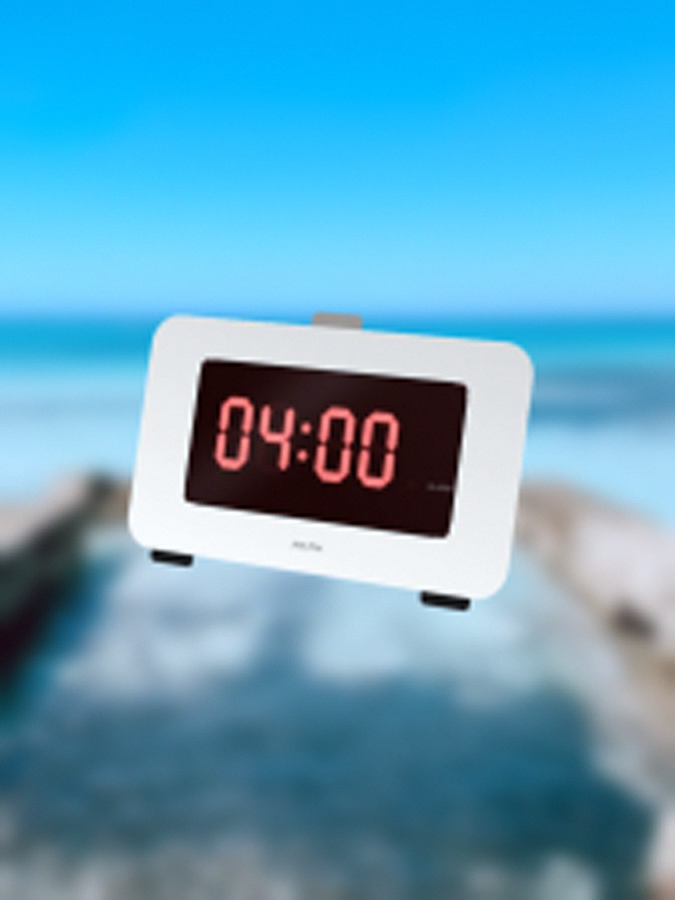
4:00
